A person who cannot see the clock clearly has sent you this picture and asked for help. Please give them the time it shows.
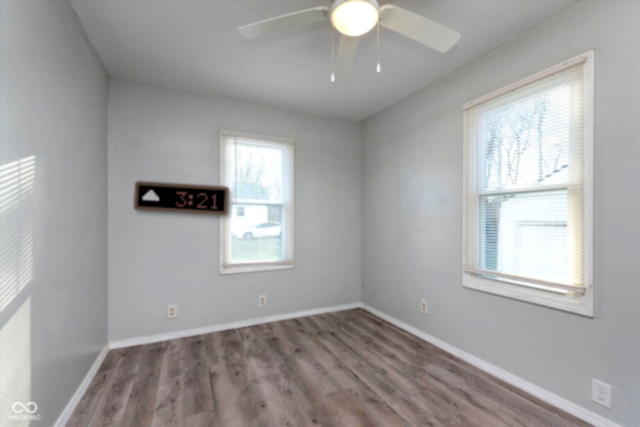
3:21
